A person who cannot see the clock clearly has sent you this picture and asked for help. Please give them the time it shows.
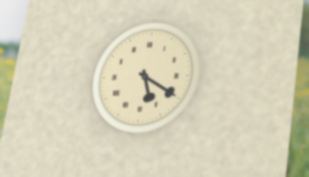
5:20
